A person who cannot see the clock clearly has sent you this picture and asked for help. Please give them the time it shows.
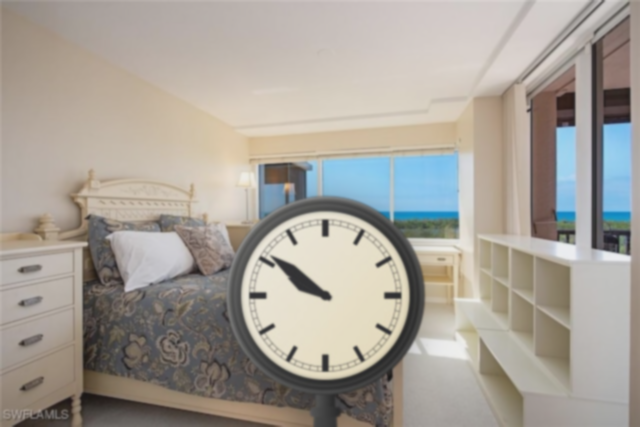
9:51
